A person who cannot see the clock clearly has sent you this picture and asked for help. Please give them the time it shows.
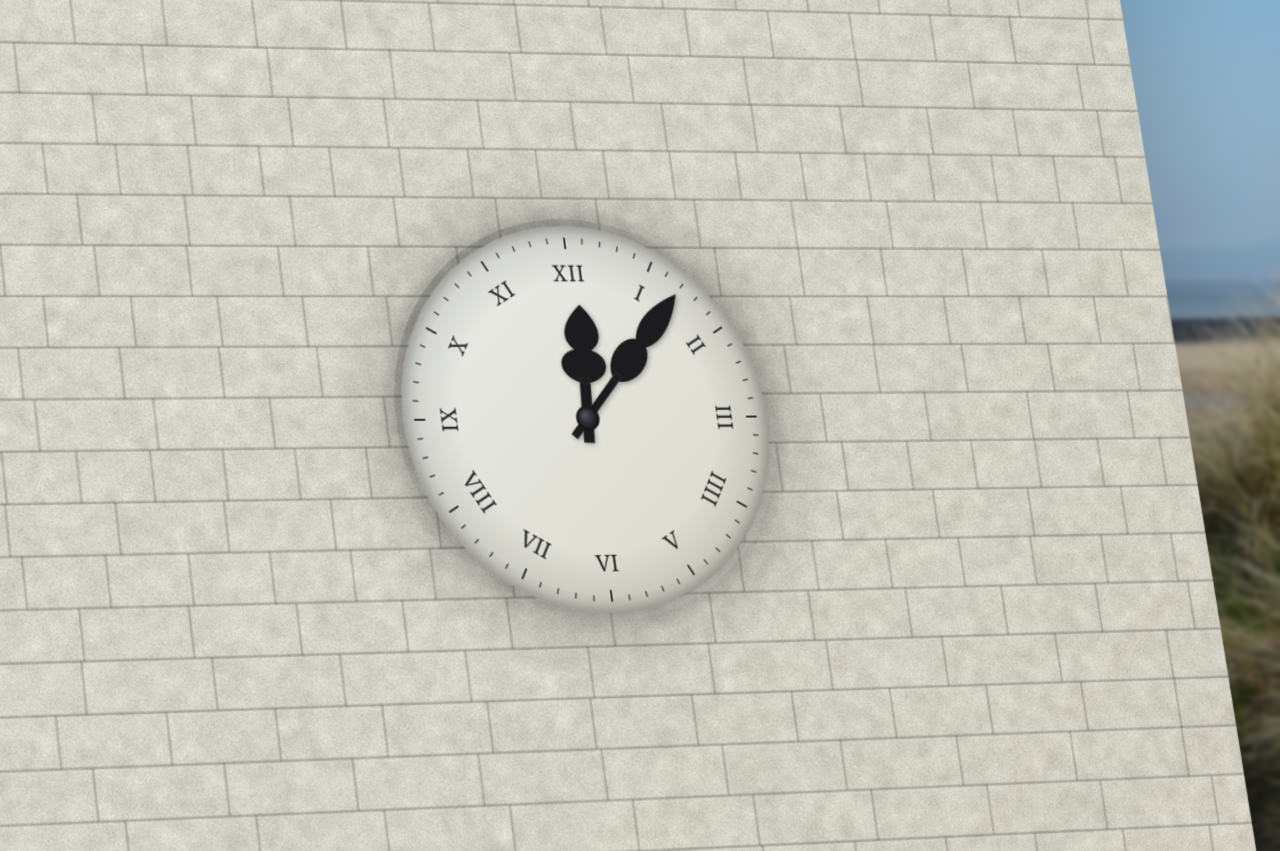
12:07
